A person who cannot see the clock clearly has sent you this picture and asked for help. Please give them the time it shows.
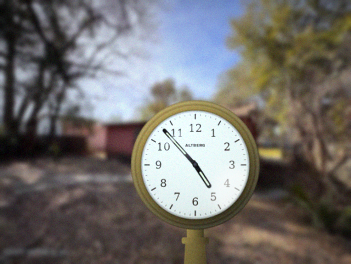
4:53
